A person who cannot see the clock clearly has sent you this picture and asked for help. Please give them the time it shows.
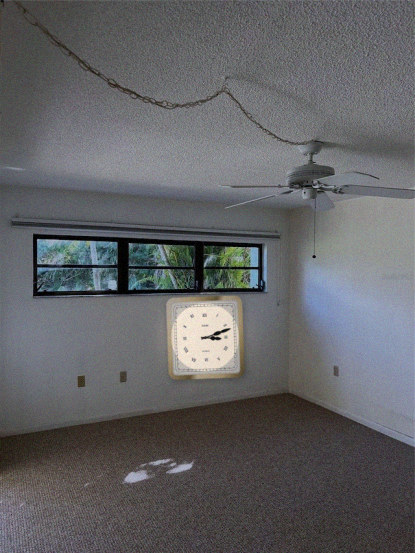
3:12
